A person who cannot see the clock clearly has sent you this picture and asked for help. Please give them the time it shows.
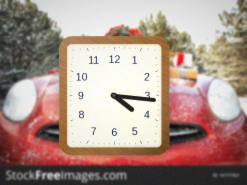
4:16
